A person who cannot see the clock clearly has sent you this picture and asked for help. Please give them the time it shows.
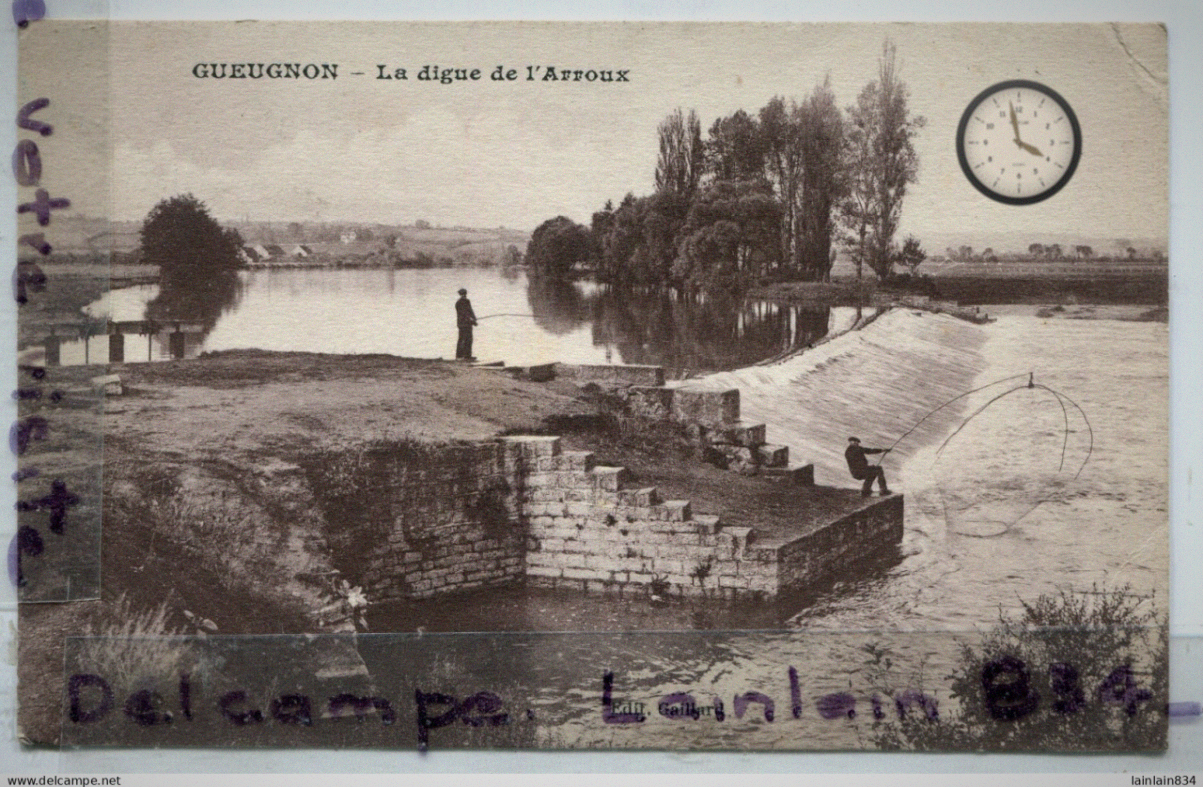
3:58
